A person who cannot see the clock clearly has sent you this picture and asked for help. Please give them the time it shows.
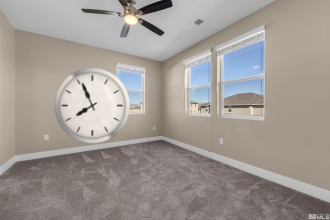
7:56
